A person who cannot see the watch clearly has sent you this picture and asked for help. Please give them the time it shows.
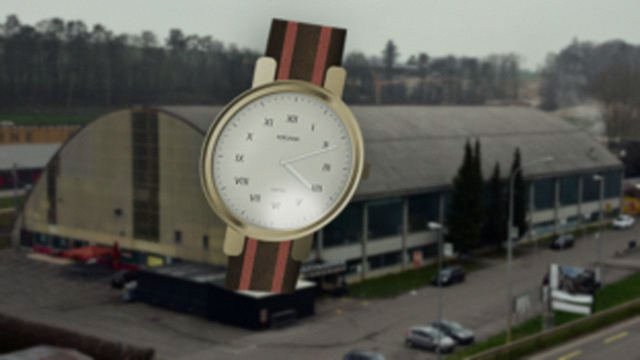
4:11
